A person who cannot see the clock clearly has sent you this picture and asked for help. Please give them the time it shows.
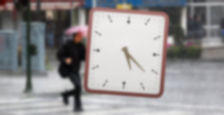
5:22
